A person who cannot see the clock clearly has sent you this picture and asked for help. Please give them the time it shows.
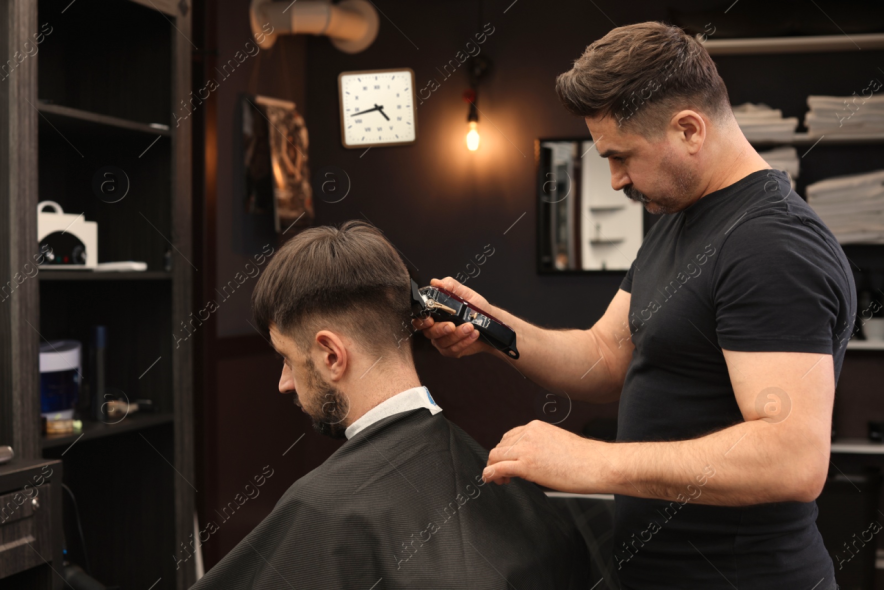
4:43
